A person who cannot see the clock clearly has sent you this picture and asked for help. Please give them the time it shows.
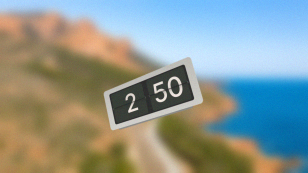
2:50
